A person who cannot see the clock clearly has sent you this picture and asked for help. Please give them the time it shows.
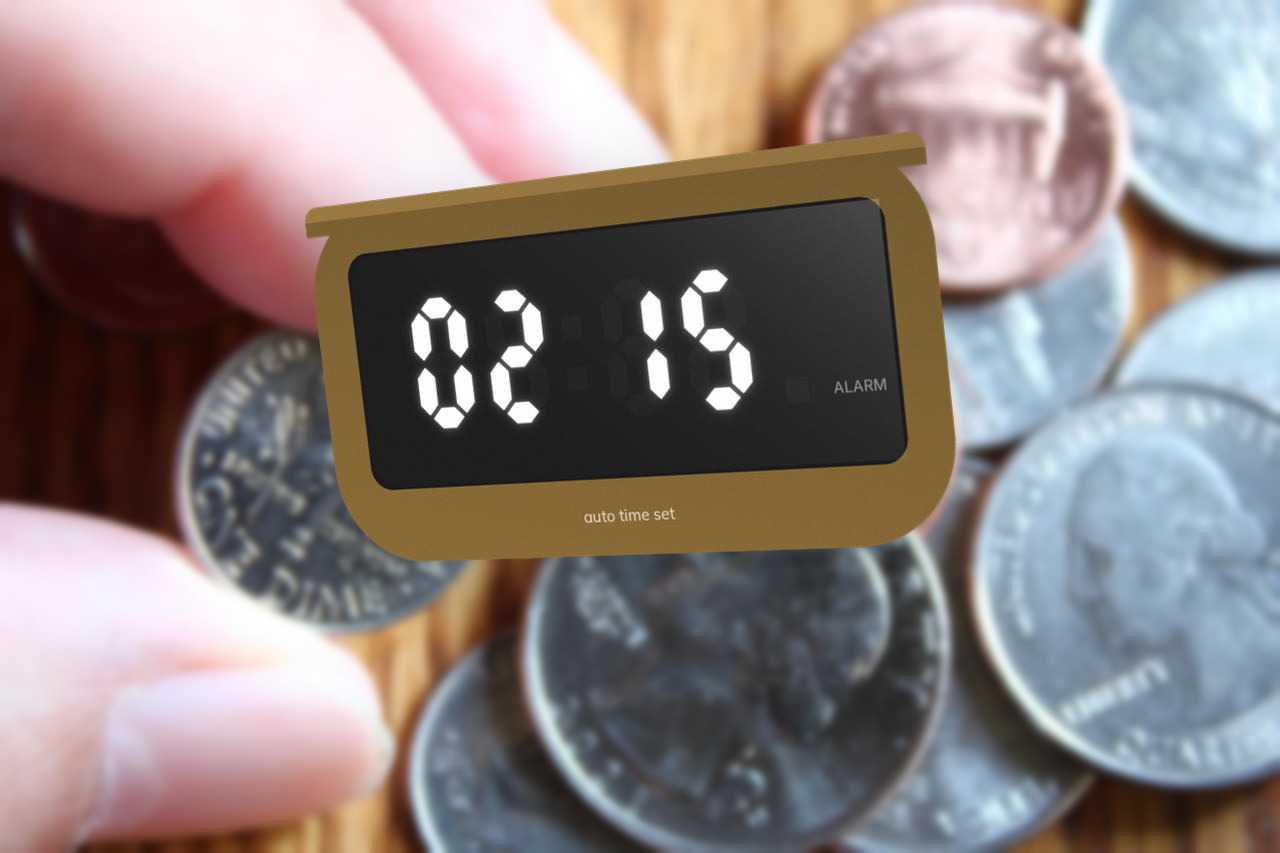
2:15
